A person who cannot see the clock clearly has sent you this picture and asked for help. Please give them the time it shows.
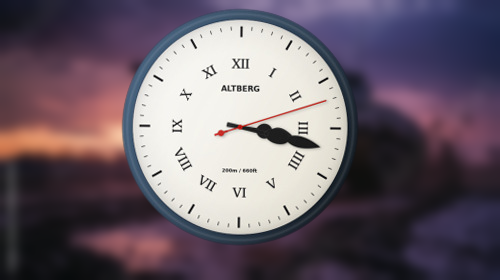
3:17:12
